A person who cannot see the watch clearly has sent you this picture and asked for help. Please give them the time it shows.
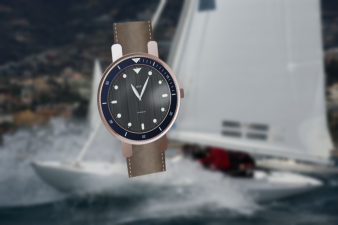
11:05
